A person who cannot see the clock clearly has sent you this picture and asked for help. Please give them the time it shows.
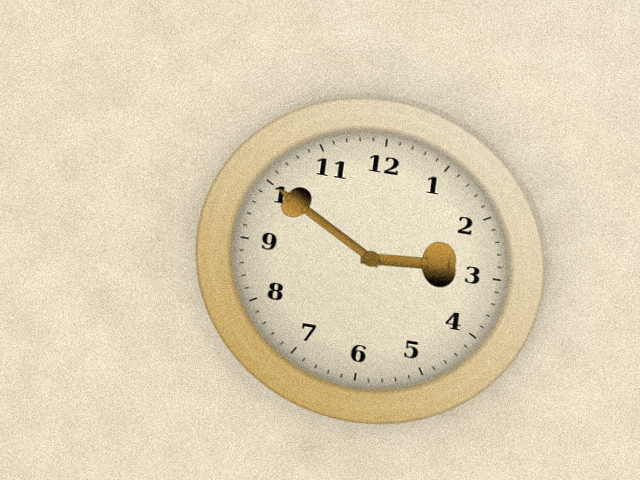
2:50
